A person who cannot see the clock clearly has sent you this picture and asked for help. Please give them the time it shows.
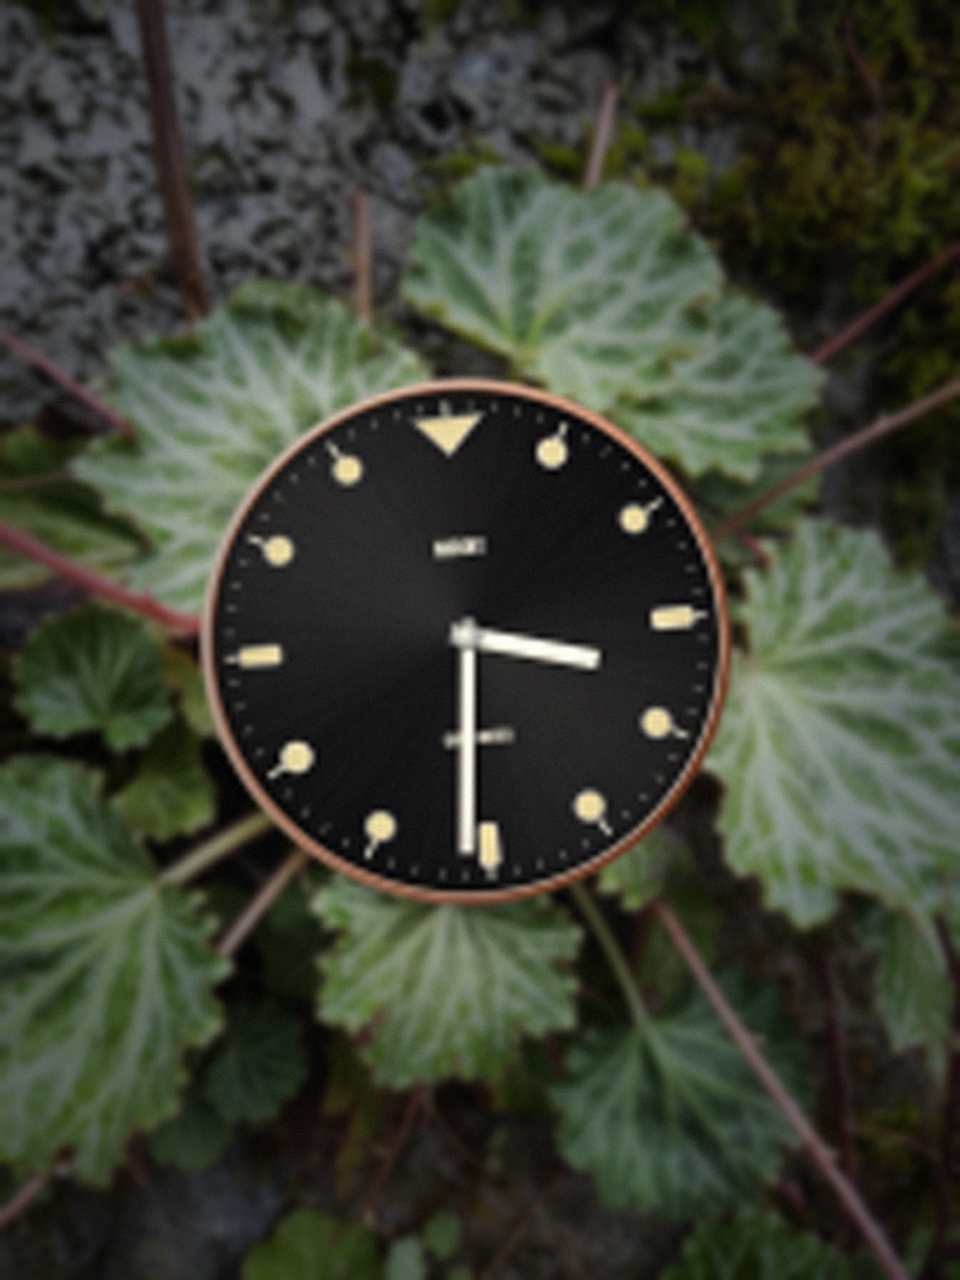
3:31
